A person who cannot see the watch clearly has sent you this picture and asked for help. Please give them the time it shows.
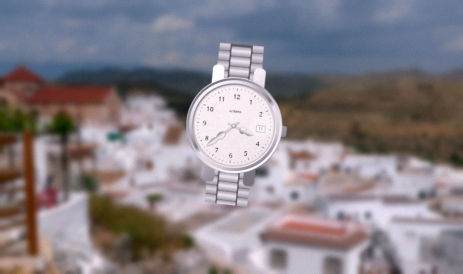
3:38
